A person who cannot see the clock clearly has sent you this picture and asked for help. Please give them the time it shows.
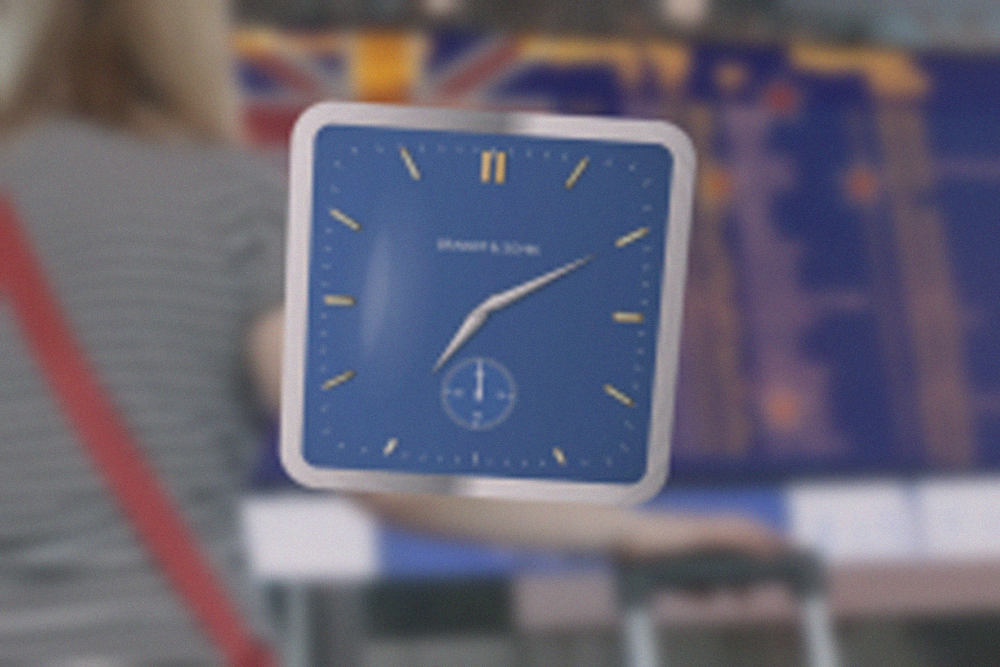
7:10
